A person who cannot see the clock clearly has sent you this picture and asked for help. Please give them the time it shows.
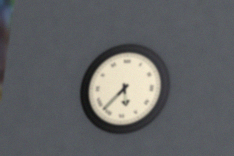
5:37
